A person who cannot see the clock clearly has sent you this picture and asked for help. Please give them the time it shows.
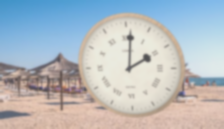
2:01
